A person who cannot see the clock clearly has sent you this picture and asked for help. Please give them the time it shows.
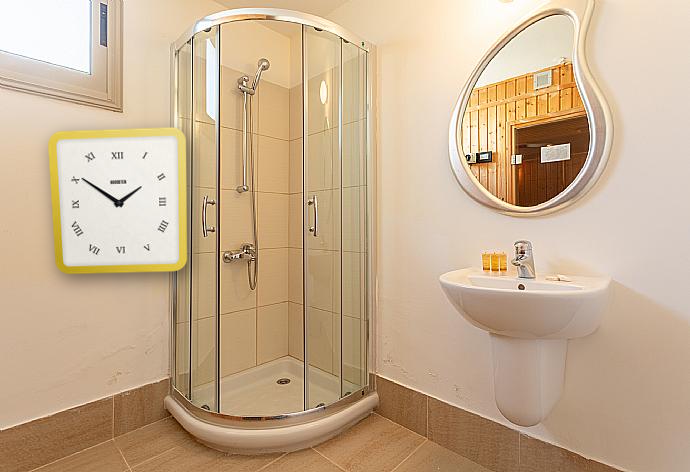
1:51
